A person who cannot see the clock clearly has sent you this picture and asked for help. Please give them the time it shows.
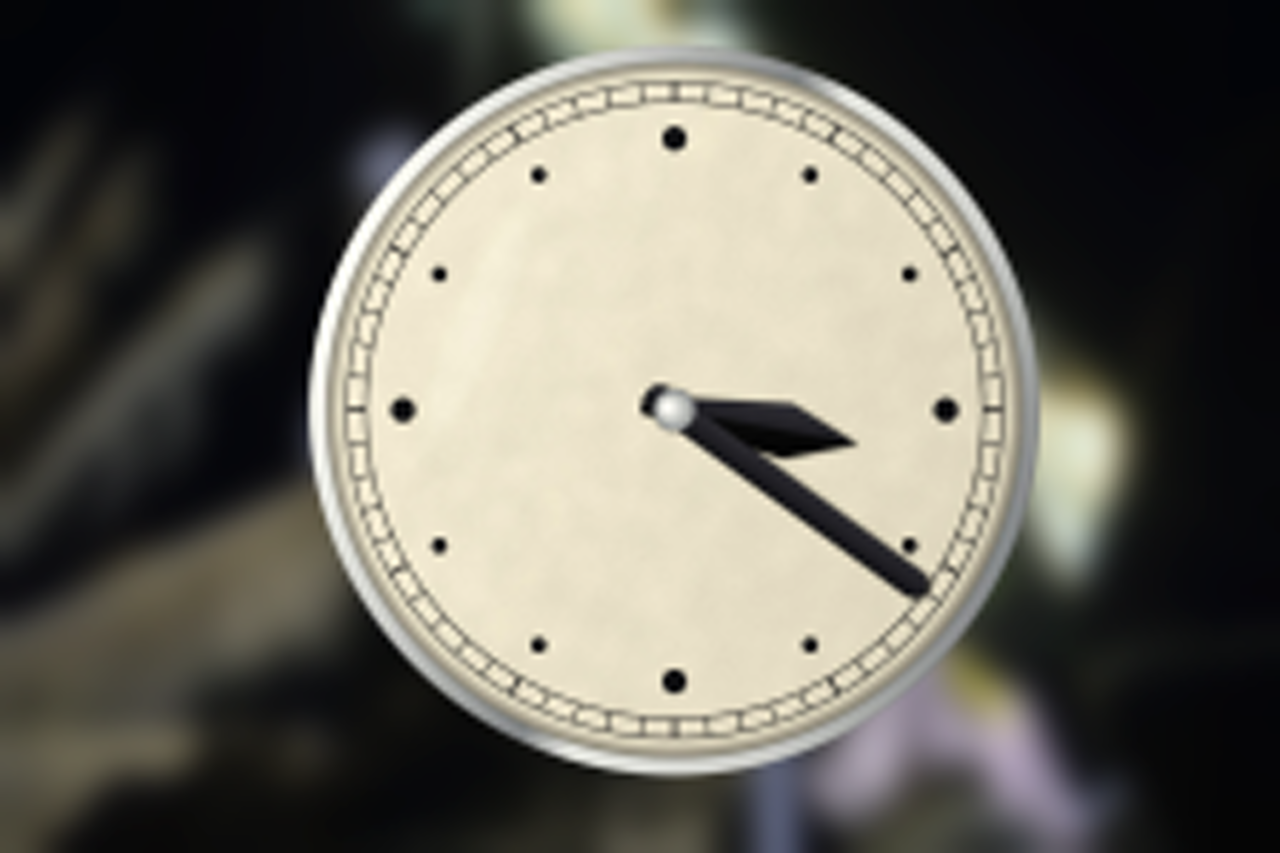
3:21
